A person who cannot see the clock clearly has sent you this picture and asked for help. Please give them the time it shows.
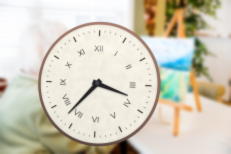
3:37
